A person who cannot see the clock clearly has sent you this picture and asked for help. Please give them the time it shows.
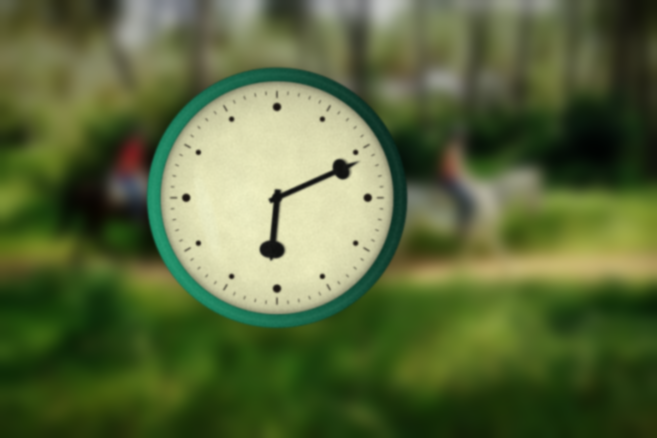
6:11
